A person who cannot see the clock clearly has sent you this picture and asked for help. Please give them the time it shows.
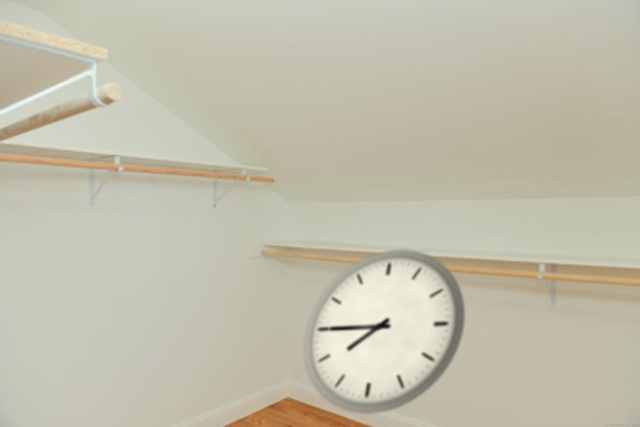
7:45
